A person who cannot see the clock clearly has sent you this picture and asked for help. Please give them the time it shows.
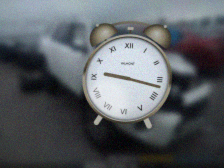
9:17
